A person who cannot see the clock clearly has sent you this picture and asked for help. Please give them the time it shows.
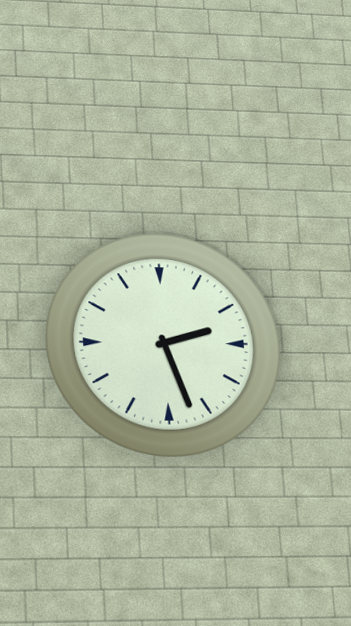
2:27
